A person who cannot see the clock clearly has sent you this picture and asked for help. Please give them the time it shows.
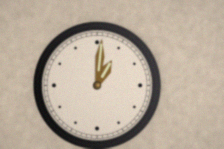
1:01
